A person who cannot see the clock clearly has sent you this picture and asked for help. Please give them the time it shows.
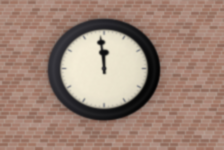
11:59
